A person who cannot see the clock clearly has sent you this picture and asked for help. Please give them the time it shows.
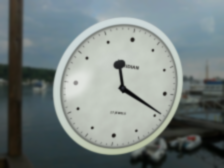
11:19
